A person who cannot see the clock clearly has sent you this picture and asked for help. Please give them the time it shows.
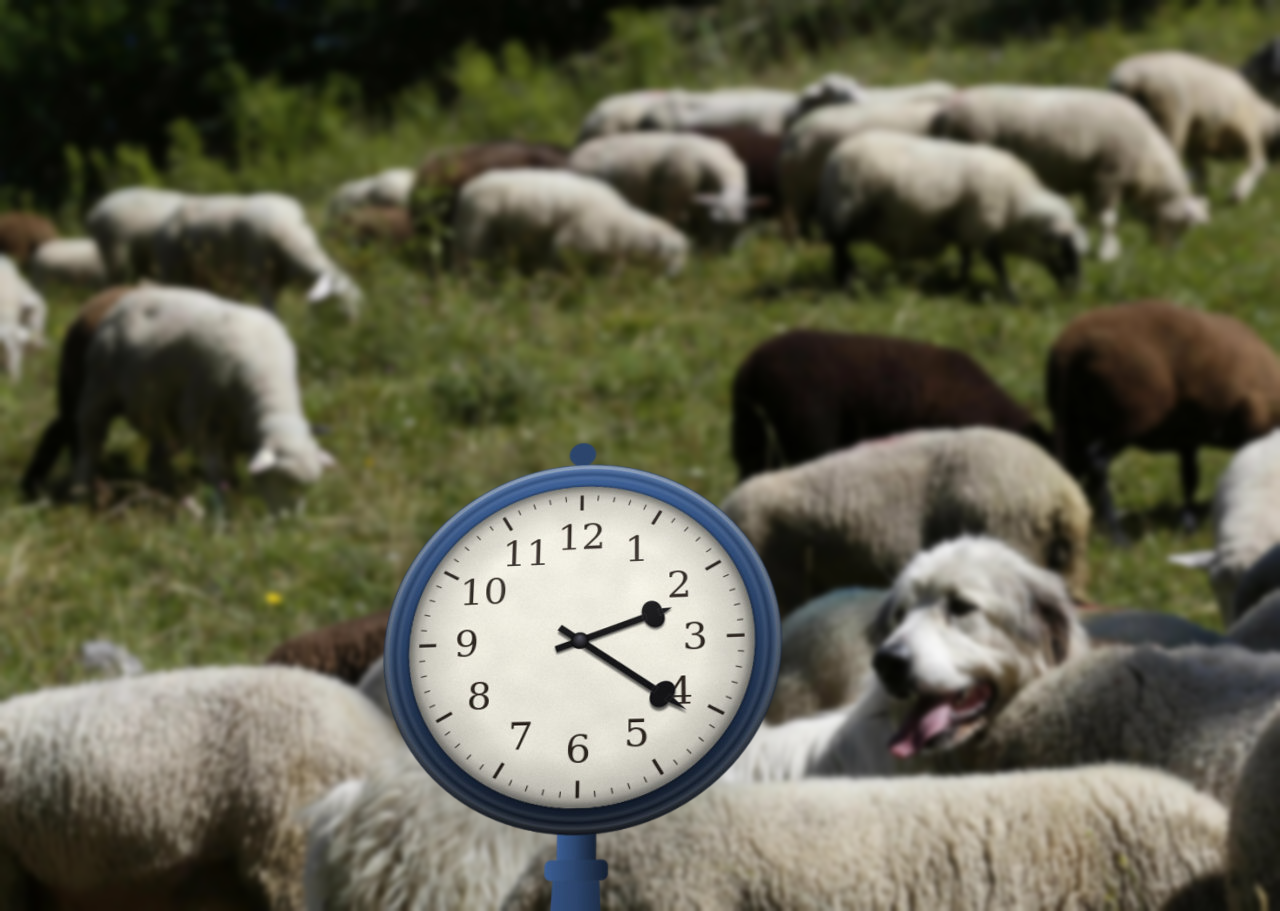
2:21
